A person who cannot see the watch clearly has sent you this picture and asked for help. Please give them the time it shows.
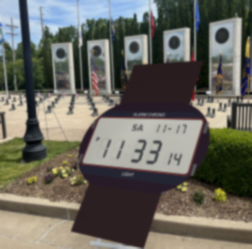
11:33:14
